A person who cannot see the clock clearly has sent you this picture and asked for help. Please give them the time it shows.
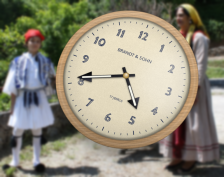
4:41
